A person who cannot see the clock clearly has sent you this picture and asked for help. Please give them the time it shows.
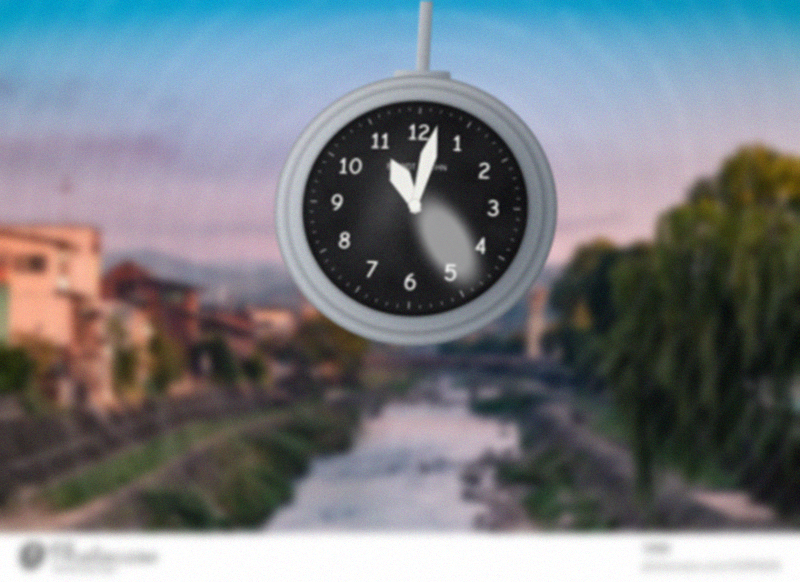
11:02
